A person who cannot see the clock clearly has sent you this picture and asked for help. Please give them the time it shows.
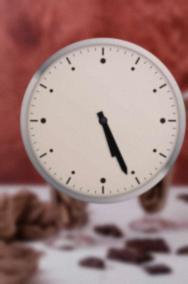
5:26
